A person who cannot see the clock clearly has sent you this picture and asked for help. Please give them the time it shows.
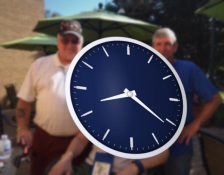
8:21
